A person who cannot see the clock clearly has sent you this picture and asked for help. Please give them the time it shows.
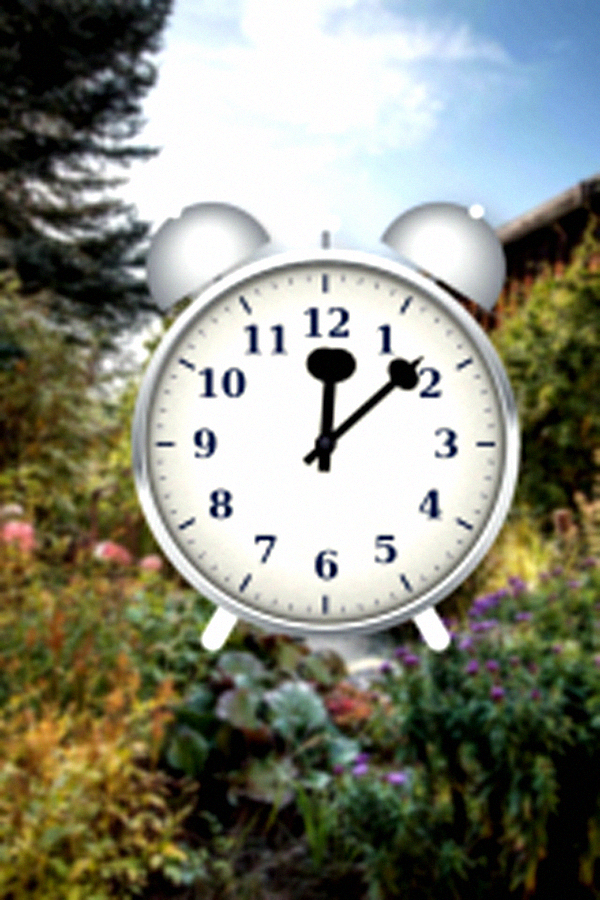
12:08
